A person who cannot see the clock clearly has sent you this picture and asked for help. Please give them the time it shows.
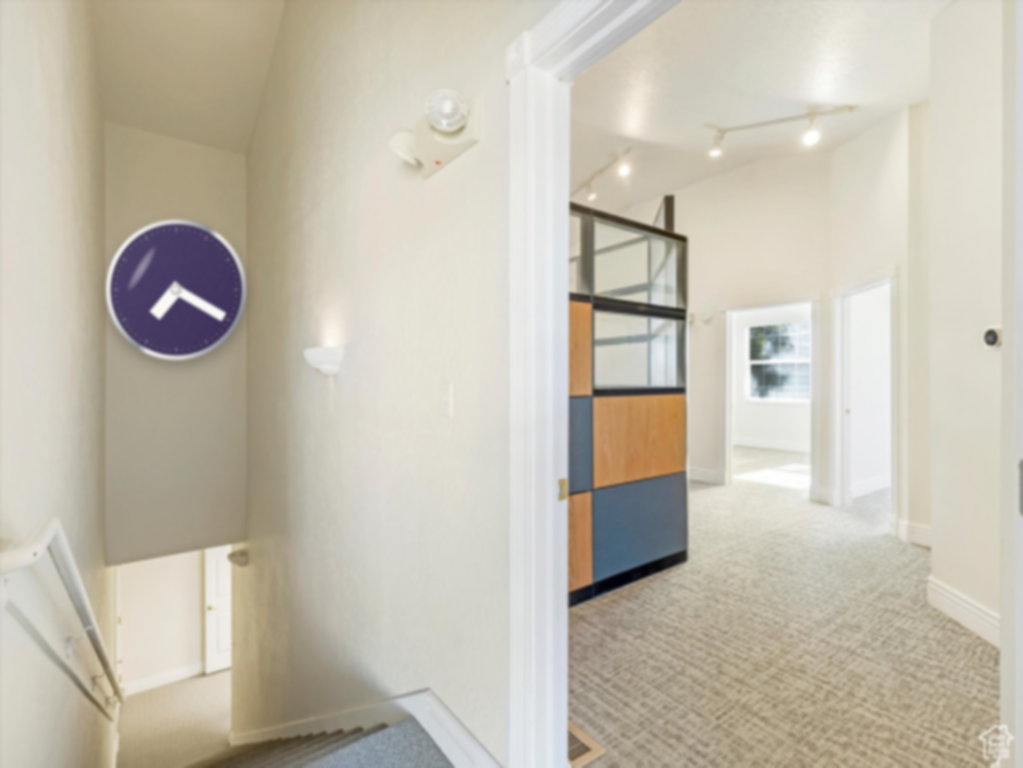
7:20
